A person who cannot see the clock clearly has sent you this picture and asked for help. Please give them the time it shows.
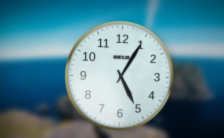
5:05
